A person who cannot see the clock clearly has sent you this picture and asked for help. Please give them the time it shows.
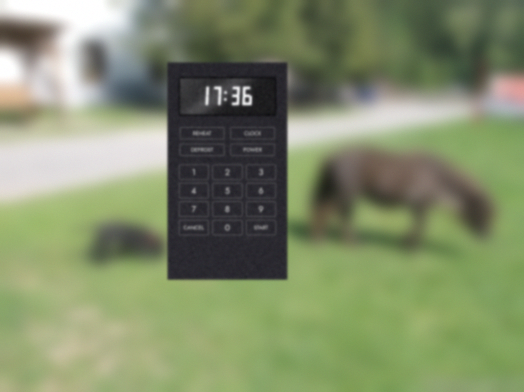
17:36
